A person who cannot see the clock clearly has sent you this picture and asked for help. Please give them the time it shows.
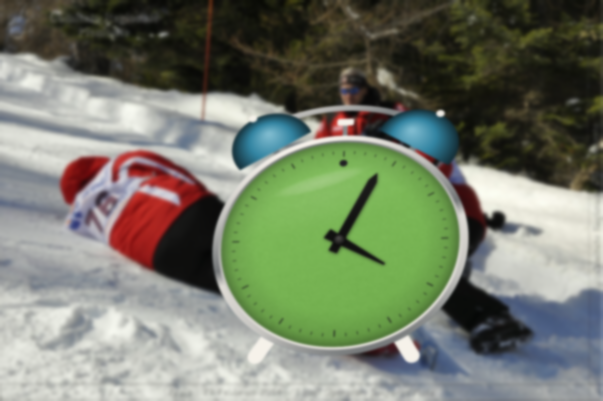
4:04
